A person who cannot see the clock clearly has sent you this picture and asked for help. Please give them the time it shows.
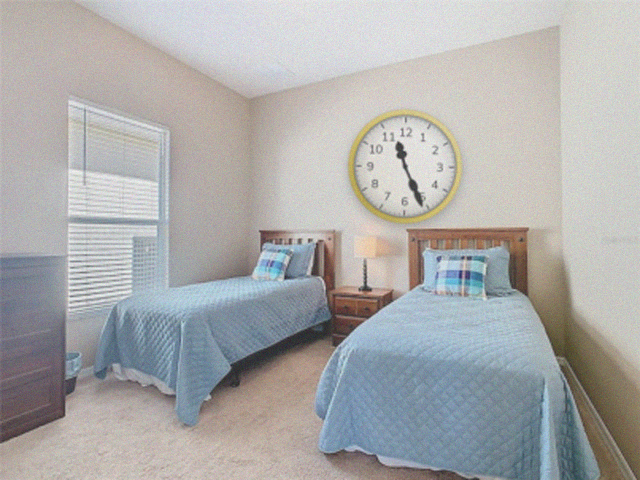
11:26
